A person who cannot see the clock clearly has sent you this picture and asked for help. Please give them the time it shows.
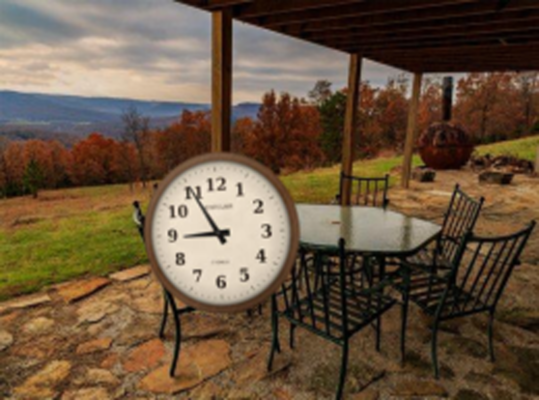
8:55
